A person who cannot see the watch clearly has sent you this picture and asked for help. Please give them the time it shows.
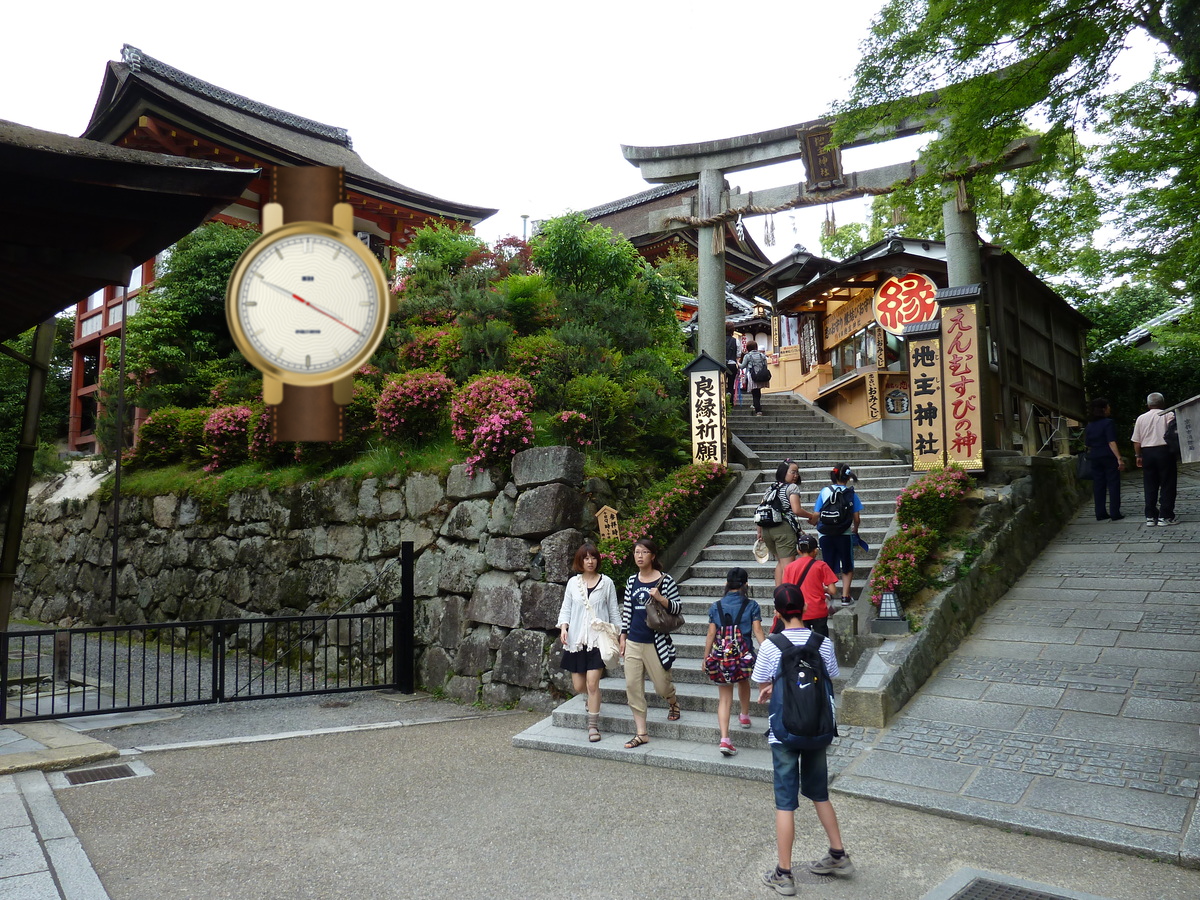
3:49:20
